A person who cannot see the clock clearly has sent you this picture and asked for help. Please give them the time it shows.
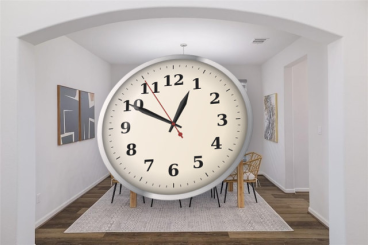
12:49:55
